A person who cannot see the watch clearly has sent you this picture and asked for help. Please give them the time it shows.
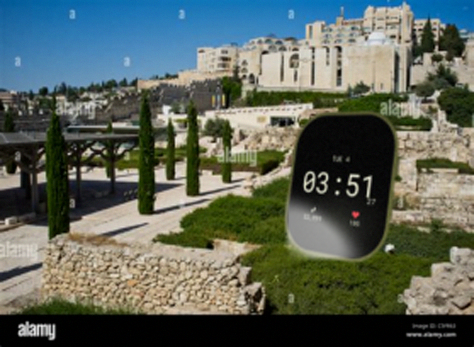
3:51
